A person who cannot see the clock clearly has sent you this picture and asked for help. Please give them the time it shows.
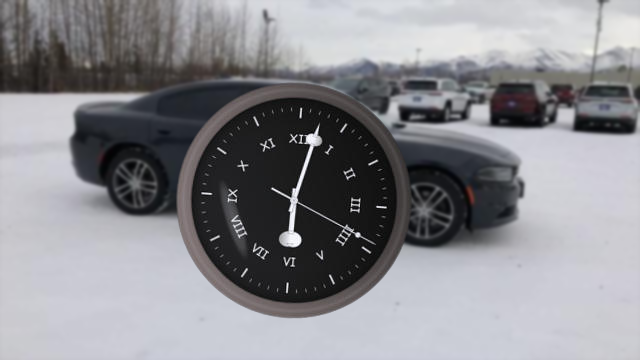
6:02:19
